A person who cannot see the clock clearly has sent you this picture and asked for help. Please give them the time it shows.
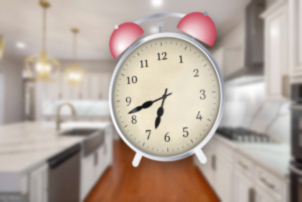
6:42
